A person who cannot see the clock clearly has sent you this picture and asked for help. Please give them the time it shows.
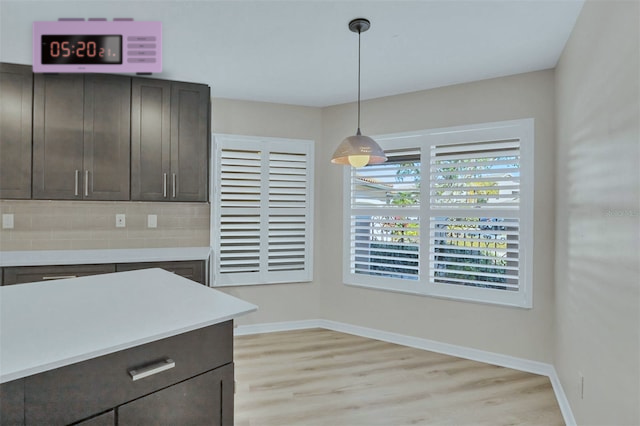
5:20
